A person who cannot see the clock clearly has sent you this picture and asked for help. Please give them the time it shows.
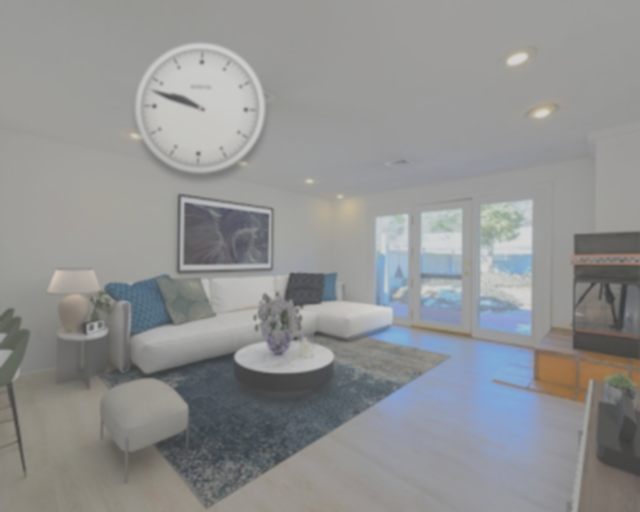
9:48
